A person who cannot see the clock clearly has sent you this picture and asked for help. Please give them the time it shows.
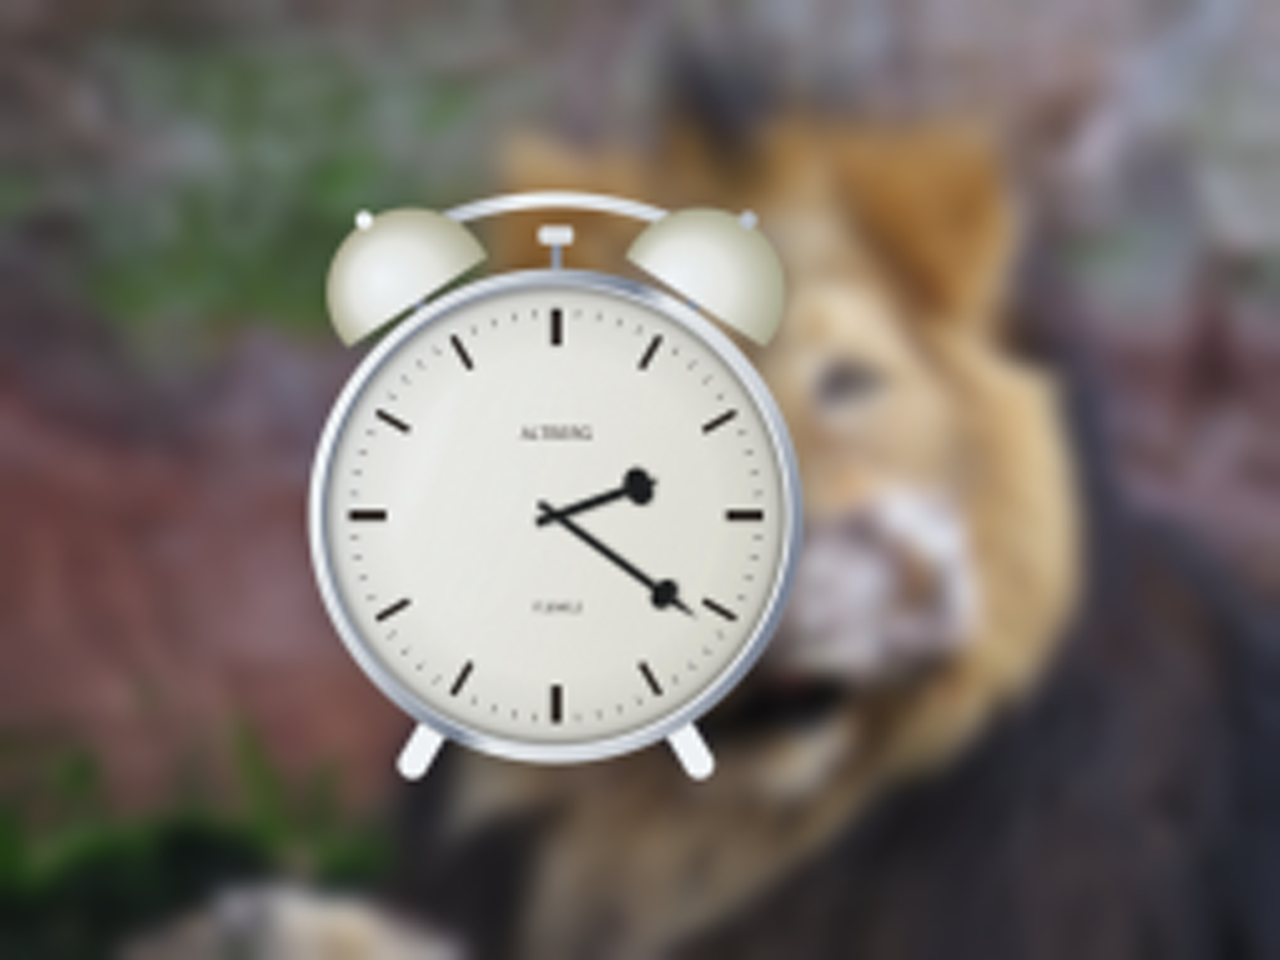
2:21
